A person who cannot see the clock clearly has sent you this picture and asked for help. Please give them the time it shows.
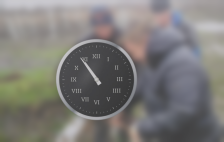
10:54
